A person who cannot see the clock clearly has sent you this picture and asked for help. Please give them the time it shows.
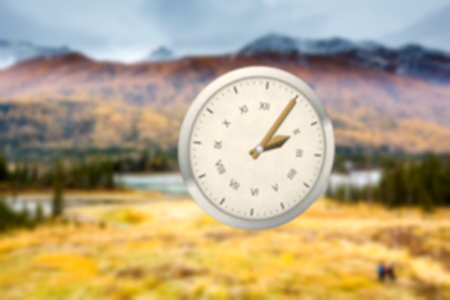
2:05
